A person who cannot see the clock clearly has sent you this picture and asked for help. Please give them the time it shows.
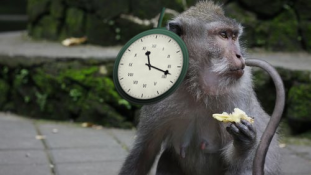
11:18
